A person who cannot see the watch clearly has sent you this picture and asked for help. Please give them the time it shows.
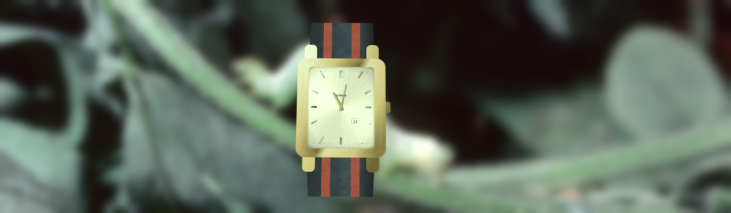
11:02
